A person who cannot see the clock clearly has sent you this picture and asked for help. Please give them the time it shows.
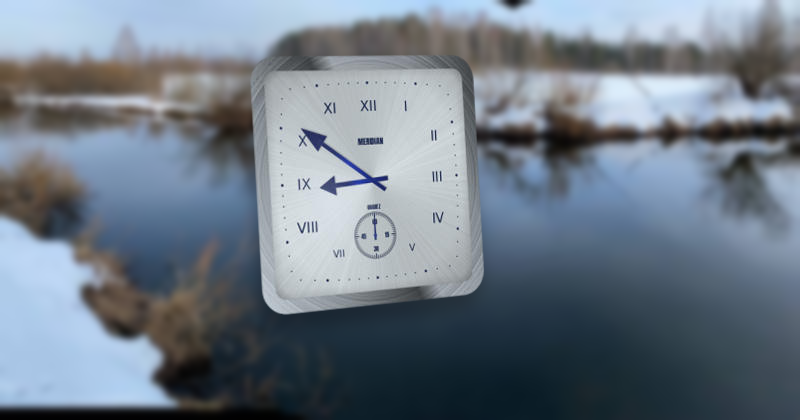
8:51
